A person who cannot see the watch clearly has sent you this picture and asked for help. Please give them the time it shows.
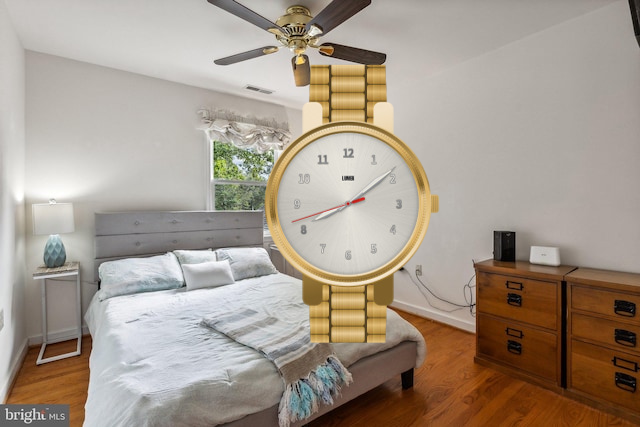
8:08:42
